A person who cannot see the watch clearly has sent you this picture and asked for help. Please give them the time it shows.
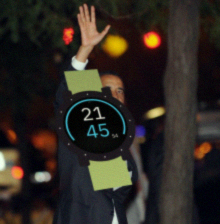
21:45
